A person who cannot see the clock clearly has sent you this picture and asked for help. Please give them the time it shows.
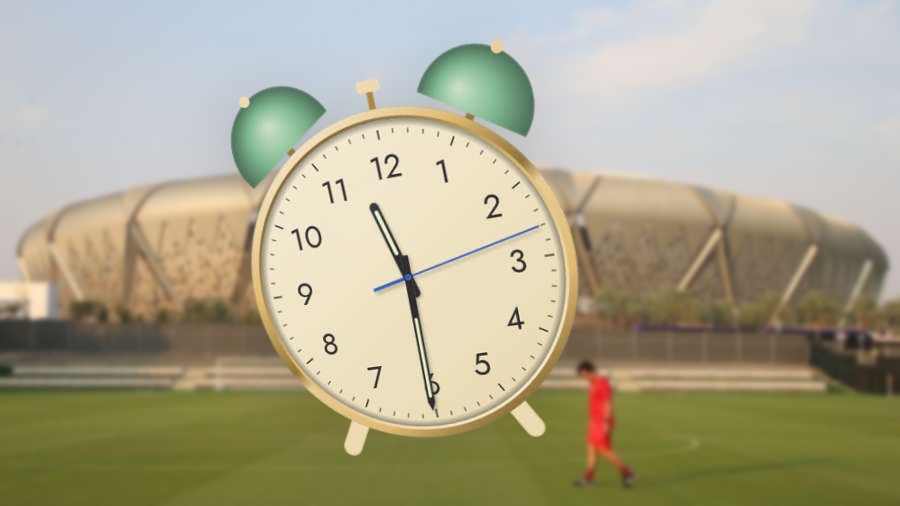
11:30:13
